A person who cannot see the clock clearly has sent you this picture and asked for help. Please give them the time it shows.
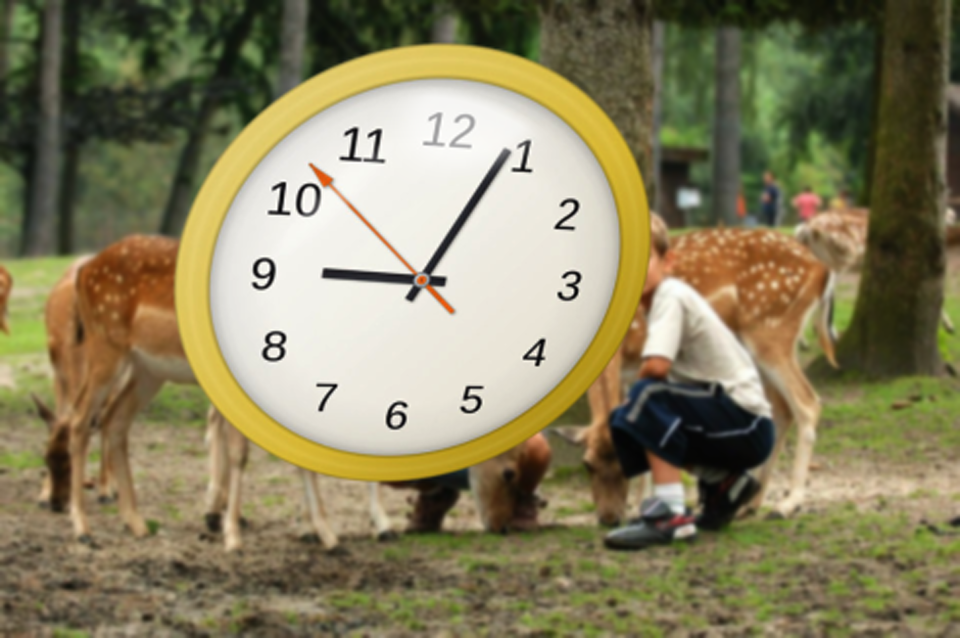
9:03:52
